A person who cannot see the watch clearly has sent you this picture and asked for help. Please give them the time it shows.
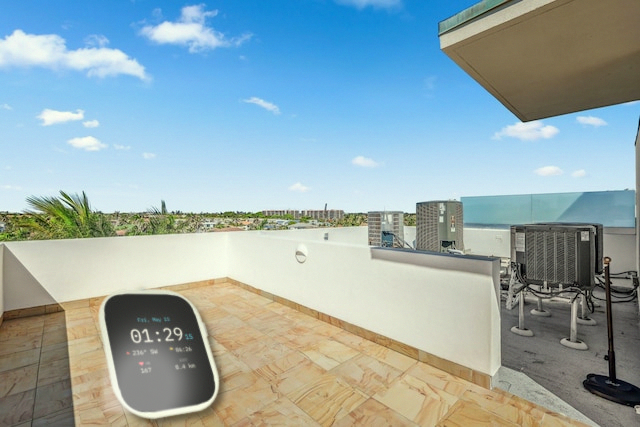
1:29
